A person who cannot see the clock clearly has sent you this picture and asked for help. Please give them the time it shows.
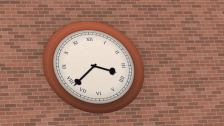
3:38
